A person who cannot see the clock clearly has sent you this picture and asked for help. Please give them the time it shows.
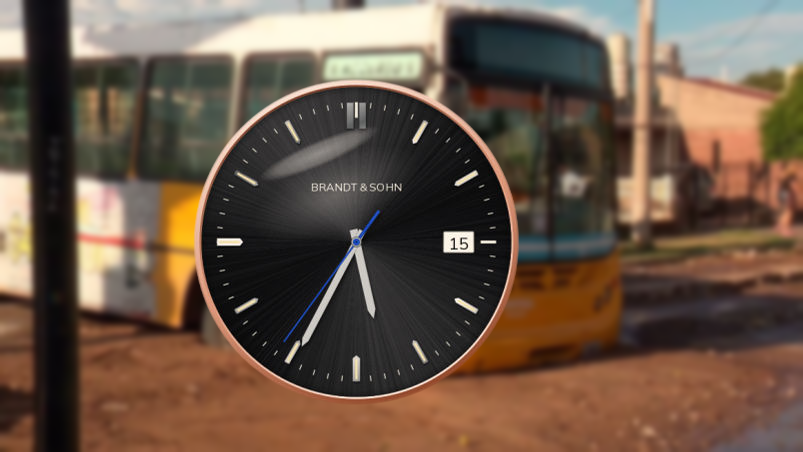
5:34:36
